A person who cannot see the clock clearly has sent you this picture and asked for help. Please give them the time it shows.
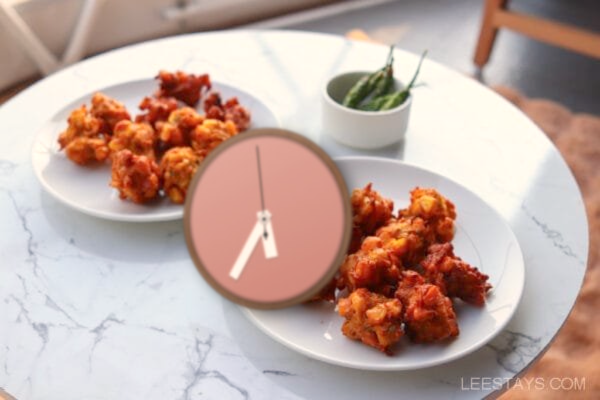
5:34:59
